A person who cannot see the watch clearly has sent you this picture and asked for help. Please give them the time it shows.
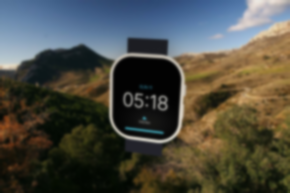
5:18
